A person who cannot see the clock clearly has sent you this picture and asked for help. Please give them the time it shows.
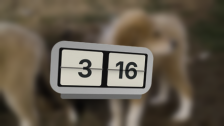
3:16
